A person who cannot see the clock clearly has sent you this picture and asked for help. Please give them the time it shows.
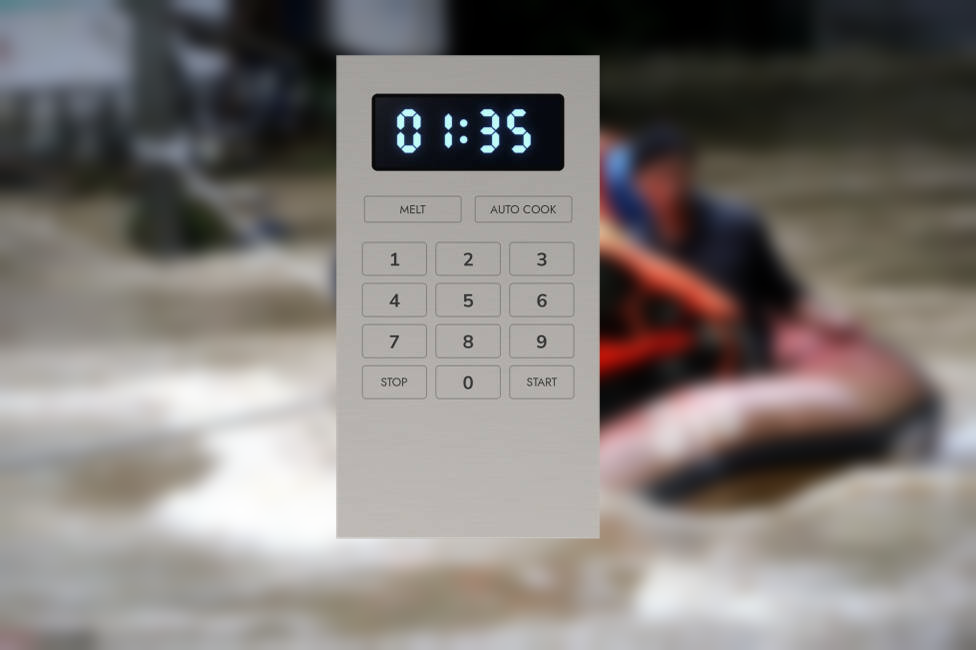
1:35
